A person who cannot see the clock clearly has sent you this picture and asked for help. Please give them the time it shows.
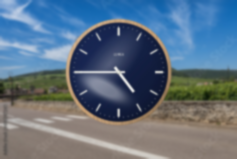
4:45
